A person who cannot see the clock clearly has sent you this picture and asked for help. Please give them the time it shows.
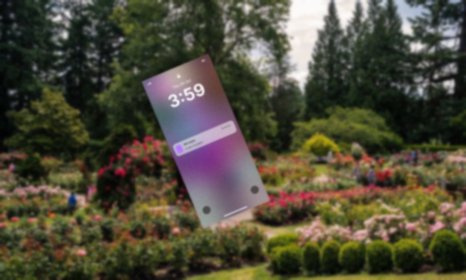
3:59
